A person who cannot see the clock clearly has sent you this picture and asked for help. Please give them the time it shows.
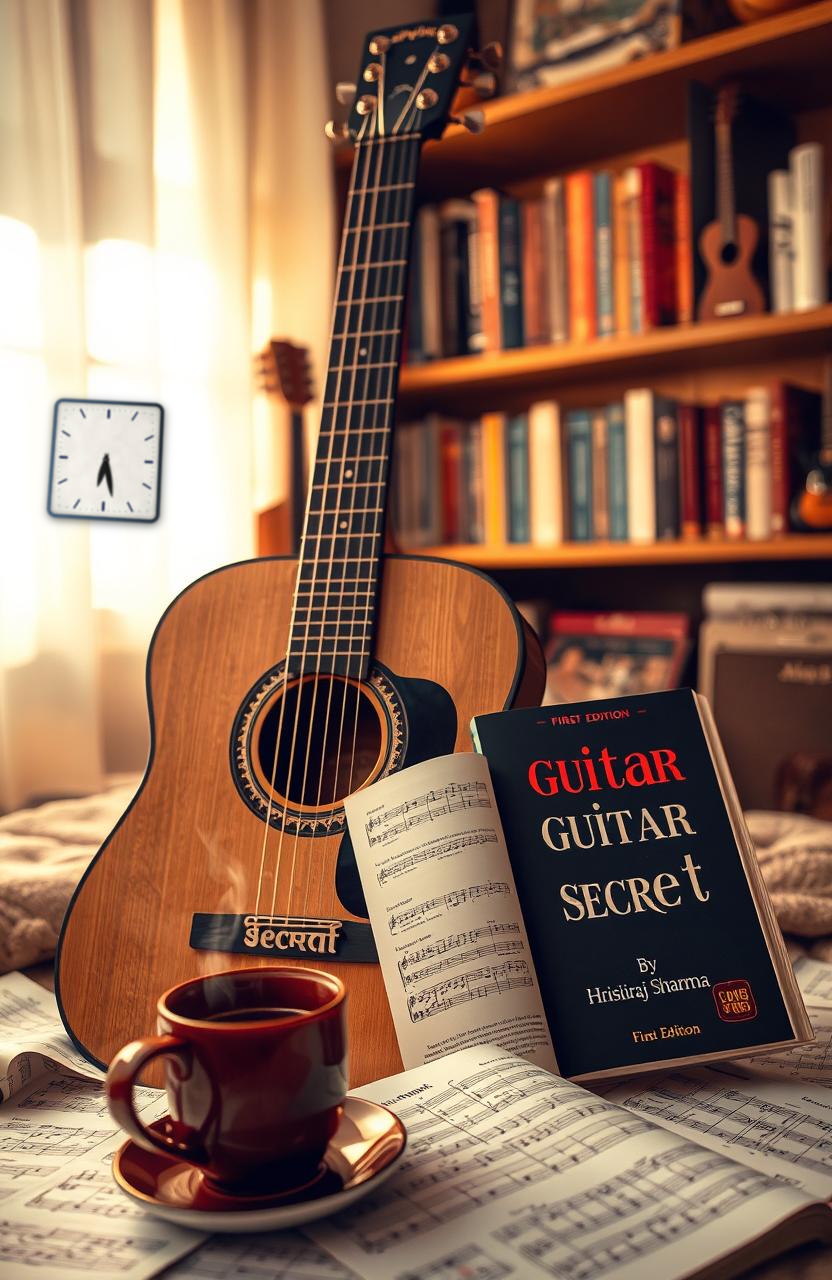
6:28
